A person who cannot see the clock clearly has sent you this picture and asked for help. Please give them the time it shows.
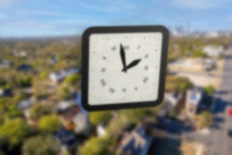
1:58
